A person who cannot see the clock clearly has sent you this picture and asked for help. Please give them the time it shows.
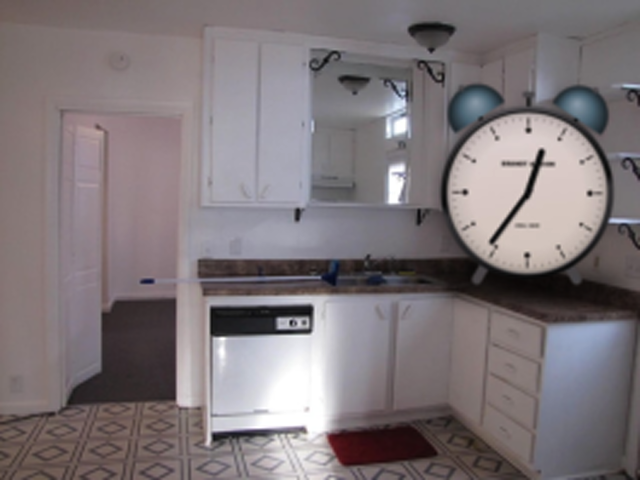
12:36
